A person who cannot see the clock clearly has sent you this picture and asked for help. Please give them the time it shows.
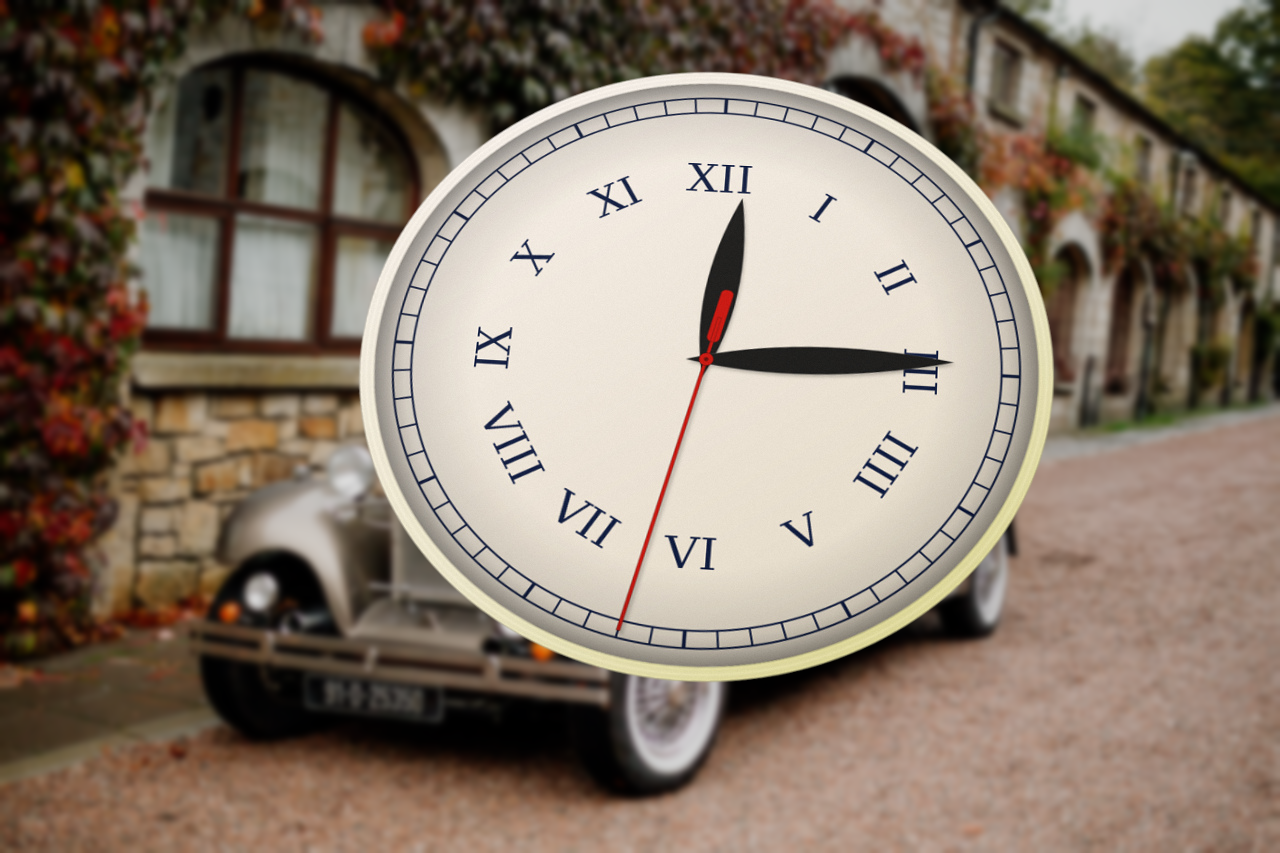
12:14:32
